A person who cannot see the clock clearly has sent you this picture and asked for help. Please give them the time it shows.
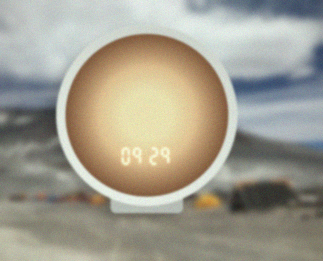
9:29
